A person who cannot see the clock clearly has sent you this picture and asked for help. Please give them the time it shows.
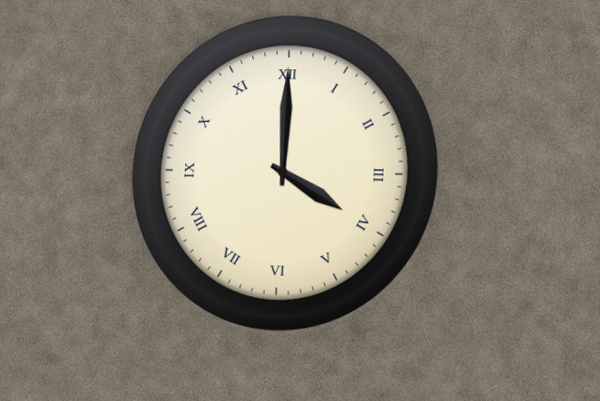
4:00
